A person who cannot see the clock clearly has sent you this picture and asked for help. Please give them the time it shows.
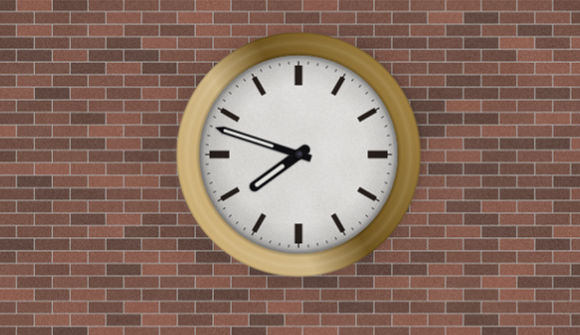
7:48
